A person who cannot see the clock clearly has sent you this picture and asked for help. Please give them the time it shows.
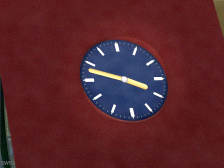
3:48
